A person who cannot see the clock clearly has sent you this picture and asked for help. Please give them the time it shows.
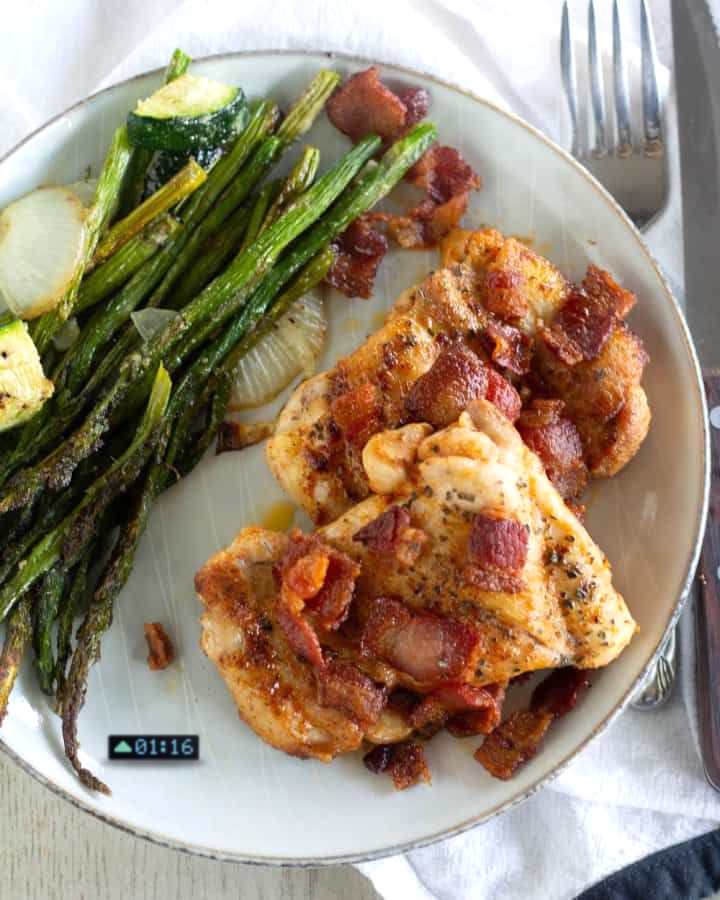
1:16
